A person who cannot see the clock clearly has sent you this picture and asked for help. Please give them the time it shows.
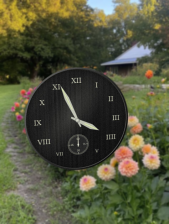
3:56
